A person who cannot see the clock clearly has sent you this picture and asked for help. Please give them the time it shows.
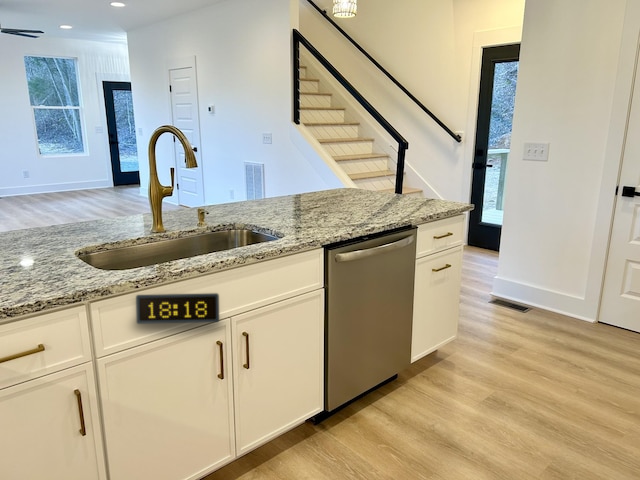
18:18
